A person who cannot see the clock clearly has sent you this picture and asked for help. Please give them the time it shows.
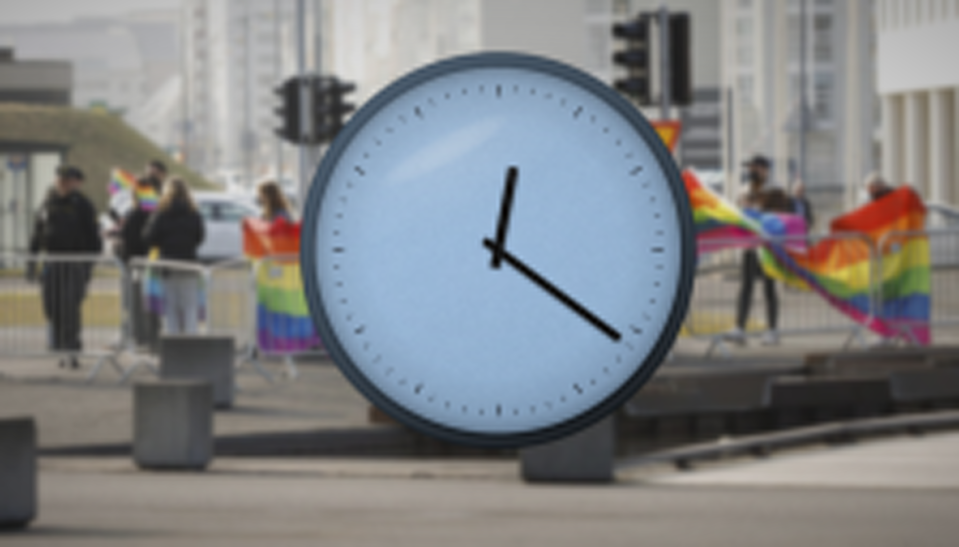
12:21
